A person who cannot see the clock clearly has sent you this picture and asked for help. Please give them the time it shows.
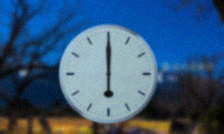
6:00
